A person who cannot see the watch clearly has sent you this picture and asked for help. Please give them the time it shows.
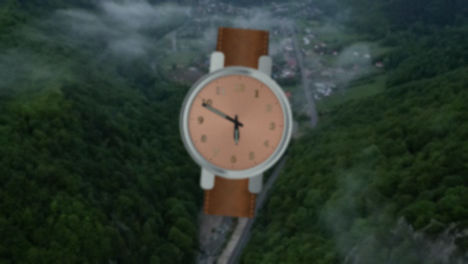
5:49
